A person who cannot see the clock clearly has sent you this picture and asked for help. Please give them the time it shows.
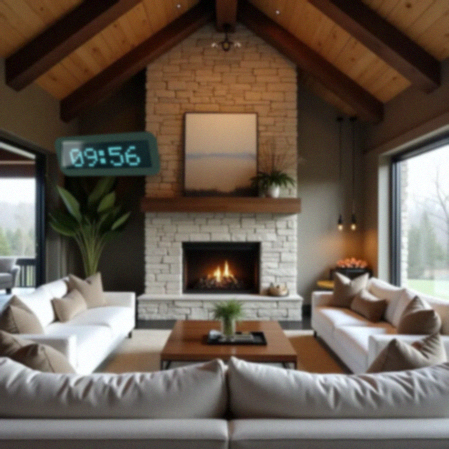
9:56
